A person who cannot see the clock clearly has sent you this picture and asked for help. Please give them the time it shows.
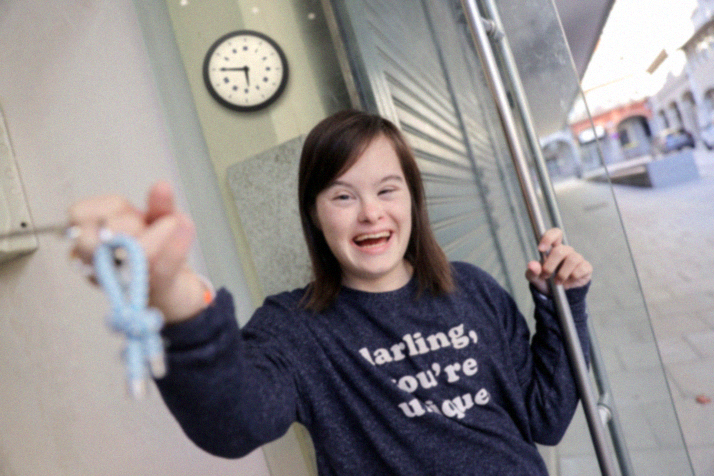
5:45
